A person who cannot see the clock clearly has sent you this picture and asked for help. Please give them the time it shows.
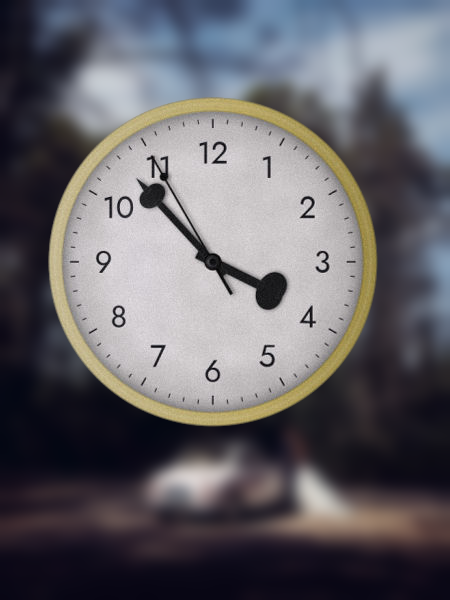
3:52:55
